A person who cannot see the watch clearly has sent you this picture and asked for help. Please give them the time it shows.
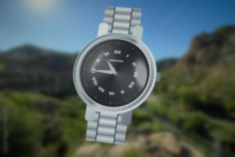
10:45
